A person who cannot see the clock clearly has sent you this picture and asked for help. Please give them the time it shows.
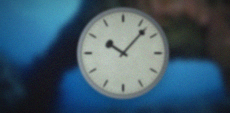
10:07
